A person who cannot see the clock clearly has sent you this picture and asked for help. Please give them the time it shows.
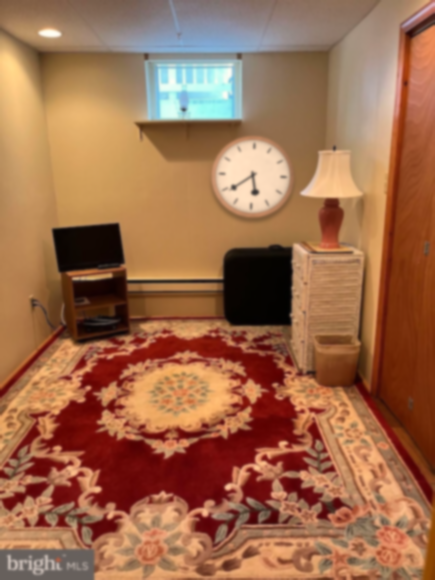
5:39
